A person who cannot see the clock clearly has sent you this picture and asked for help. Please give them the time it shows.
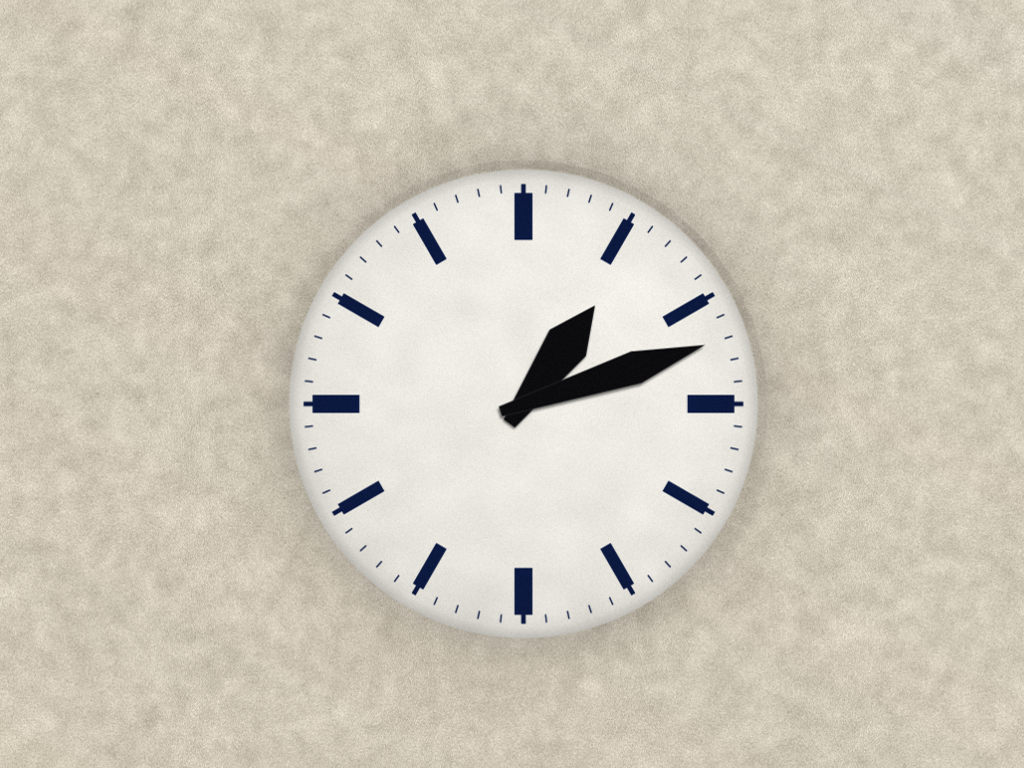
1:12
